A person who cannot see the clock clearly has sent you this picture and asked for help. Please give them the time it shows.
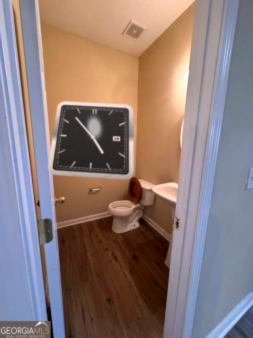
4:53
